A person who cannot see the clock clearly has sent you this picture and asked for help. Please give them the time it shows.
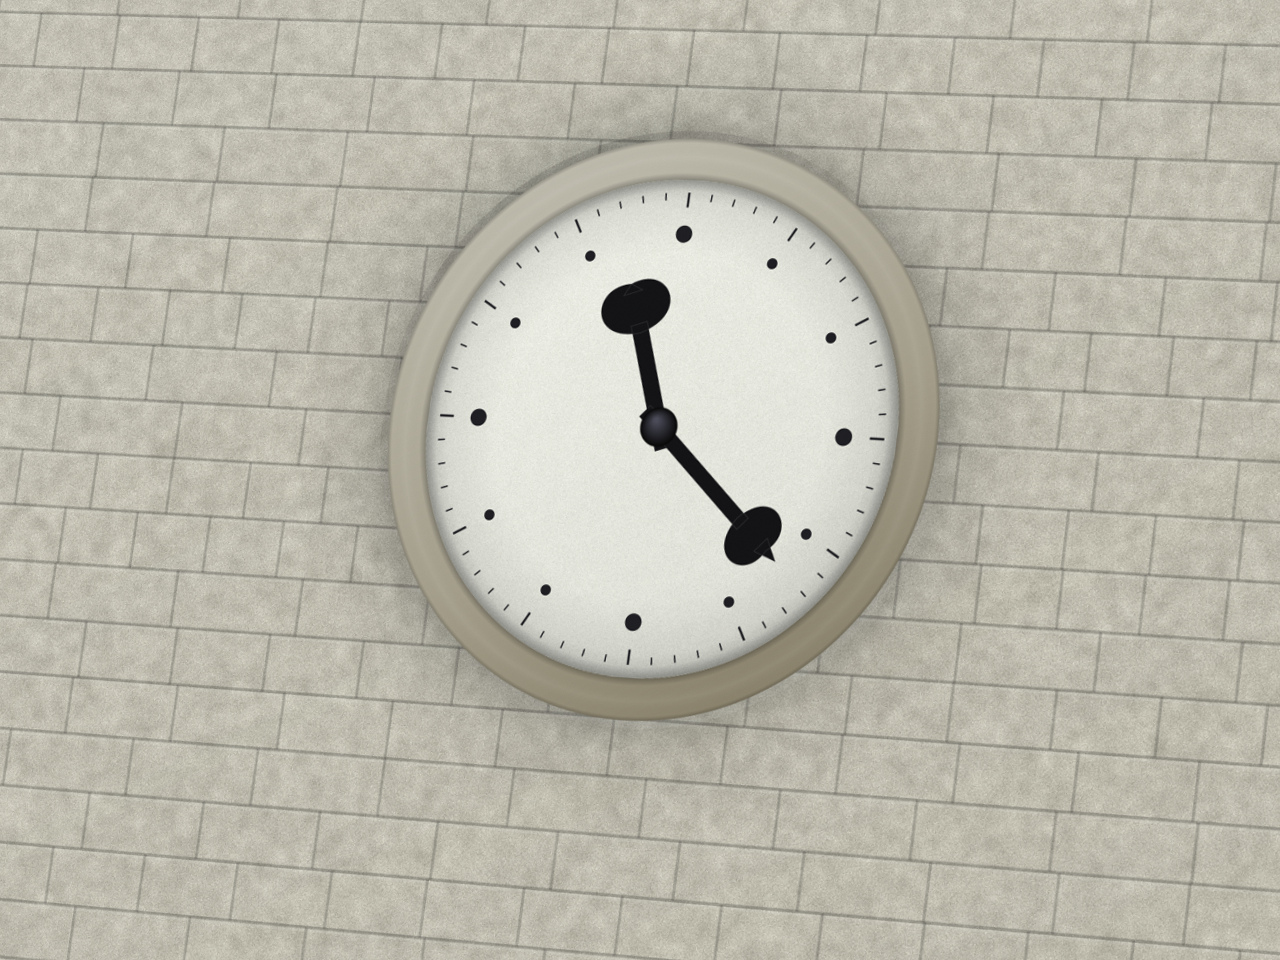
11:22
